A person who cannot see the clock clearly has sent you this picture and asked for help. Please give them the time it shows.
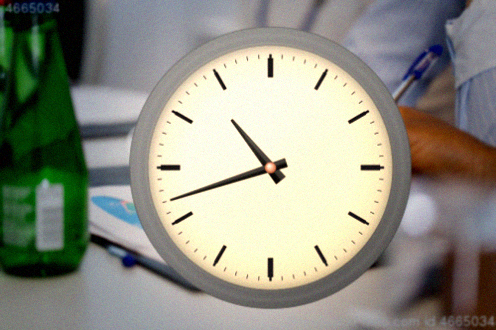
10:42
